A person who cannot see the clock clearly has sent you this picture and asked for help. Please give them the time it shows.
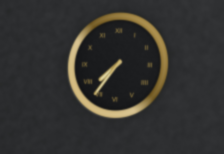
7:36
